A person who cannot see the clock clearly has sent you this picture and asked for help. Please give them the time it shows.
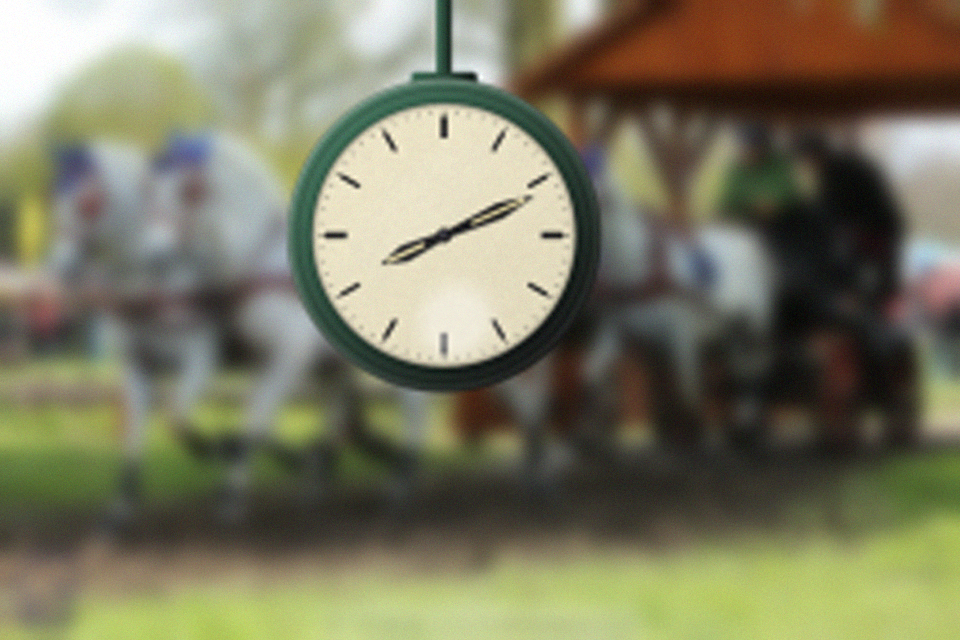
8:11
